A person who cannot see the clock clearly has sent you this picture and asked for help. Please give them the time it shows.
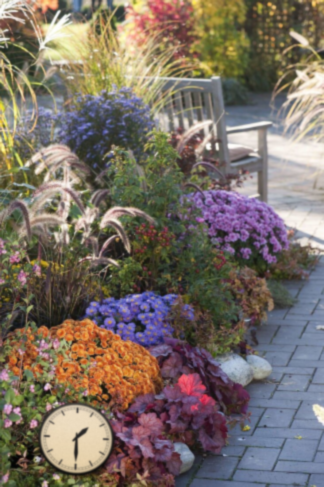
1:30
